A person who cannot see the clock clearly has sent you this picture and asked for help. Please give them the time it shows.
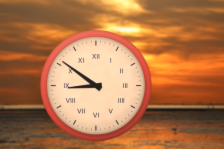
8:51
